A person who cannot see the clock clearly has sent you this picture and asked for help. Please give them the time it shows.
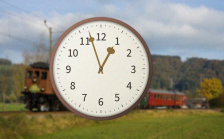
12:57
